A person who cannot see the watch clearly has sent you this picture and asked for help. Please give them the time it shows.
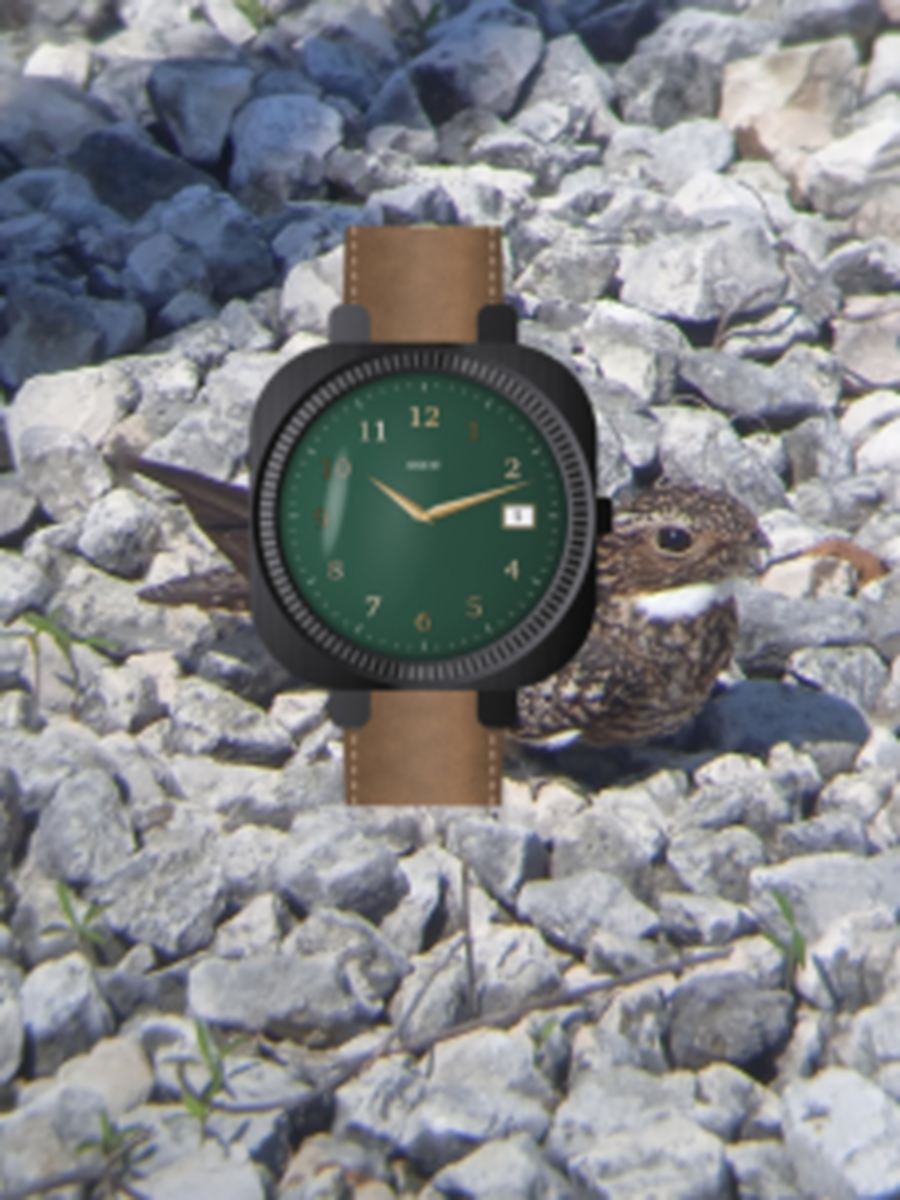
10:12
